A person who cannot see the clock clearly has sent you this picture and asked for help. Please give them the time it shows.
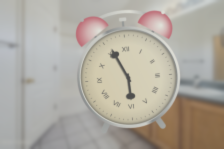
5:56
